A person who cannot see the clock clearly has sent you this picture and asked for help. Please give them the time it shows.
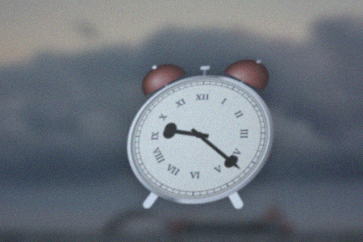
9:22
